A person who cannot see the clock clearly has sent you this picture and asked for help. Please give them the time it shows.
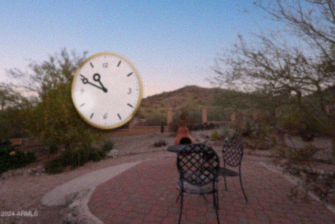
10:49
